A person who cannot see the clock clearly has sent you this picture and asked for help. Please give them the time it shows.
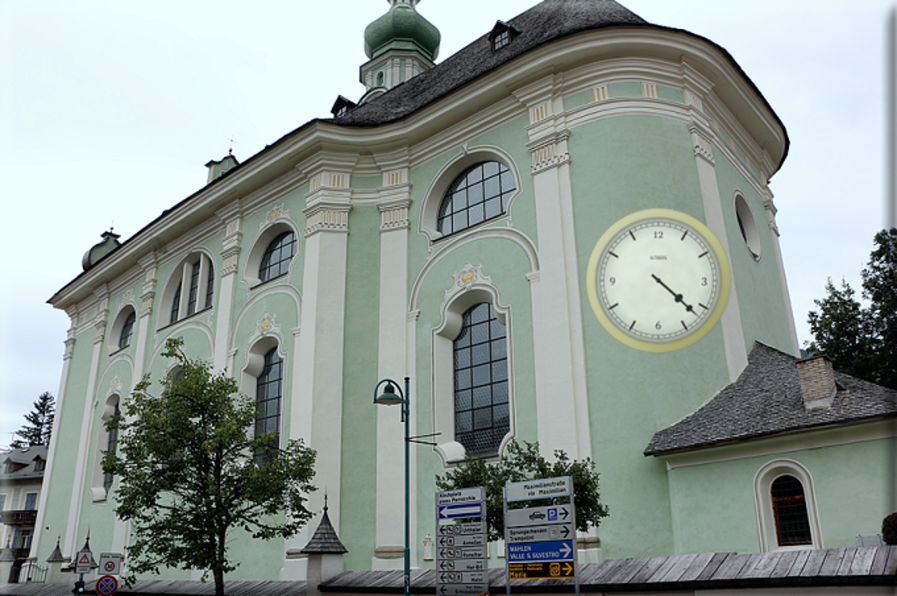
4:22
